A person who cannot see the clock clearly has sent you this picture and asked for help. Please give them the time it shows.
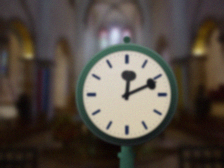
12:11
